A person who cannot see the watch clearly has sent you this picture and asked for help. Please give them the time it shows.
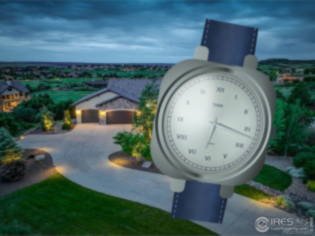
6:17
